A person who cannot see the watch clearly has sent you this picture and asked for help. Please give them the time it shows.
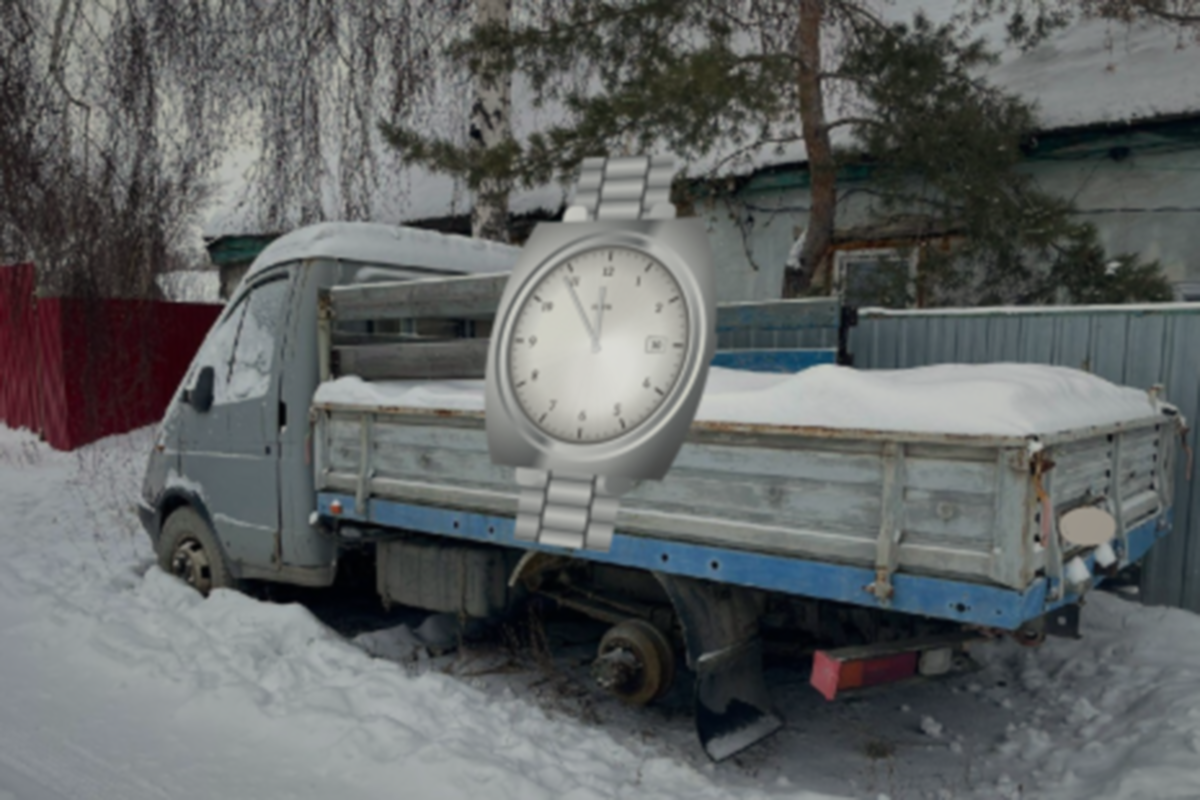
11:54
